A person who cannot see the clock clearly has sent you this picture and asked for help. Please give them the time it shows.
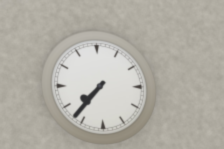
7:37
